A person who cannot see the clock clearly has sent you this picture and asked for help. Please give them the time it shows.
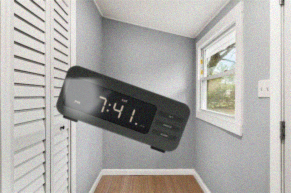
7:41
